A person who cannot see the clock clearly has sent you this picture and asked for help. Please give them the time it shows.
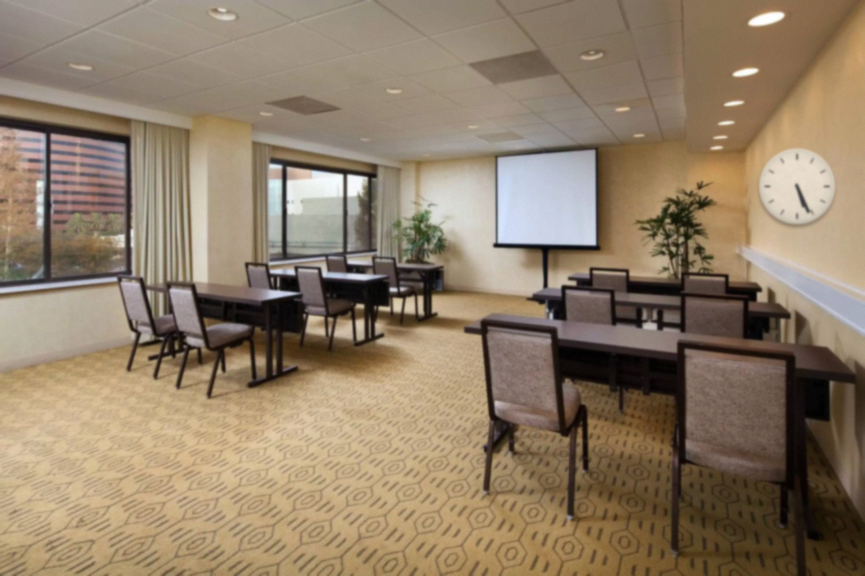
5:26
